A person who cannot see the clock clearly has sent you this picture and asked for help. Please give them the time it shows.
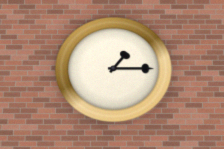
1:15
